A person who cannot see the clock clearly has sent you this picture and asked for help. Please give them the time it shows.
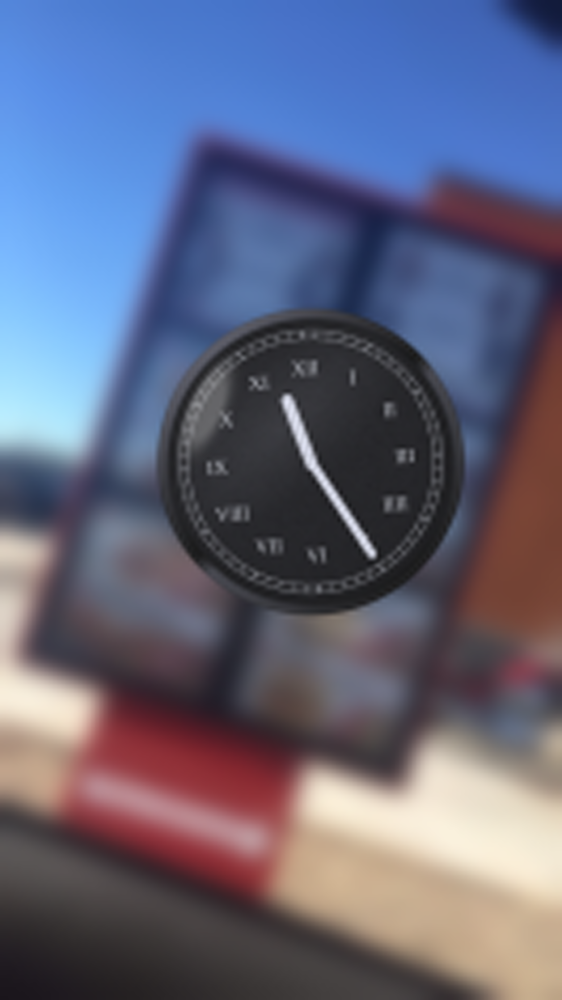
11:25
